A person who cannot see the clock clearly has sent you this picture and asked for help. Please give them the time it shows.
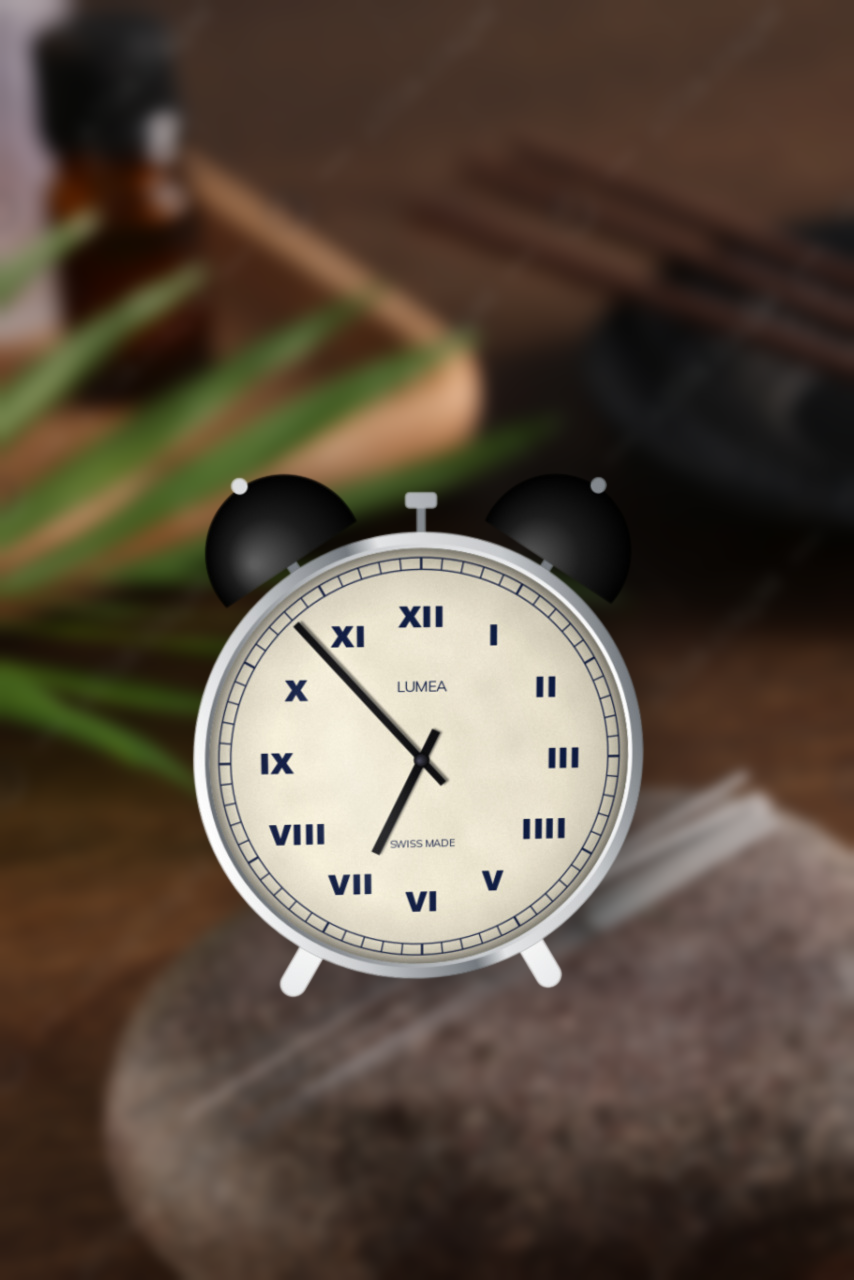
6:53
